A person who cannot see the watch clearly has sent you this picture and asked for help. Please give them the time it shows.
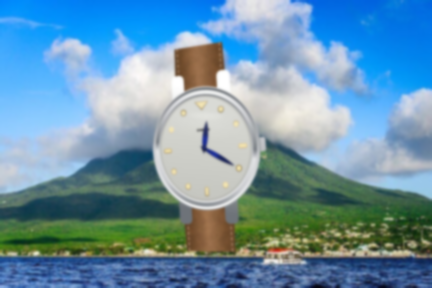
12:20
